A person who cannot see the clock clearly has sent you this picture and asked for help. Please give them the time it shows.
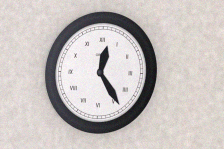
12:24
